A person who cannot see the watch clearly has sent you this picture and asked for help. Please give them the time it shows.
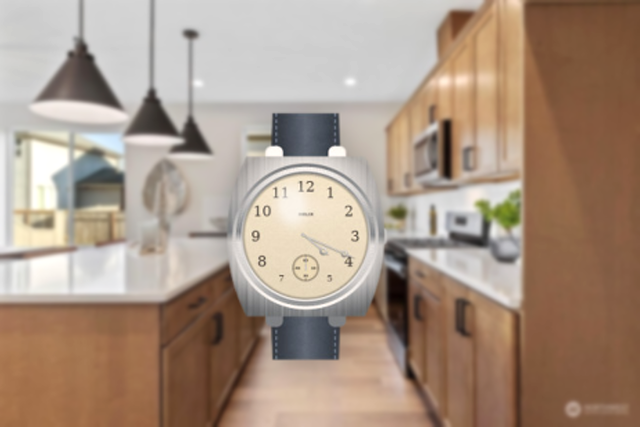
4:19
